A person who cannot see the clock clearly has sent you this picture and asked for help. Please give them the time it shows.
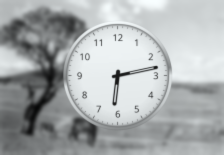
6:13
